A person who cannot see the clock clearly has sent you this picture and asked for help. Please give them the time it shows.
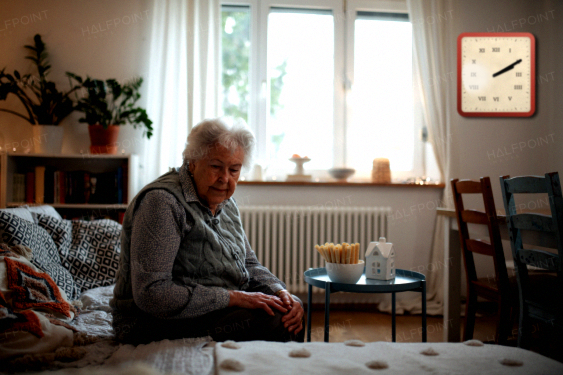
2:10
